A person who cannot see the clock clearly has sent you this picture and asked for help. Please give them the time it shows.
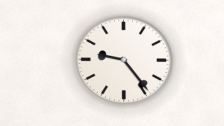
9:24
